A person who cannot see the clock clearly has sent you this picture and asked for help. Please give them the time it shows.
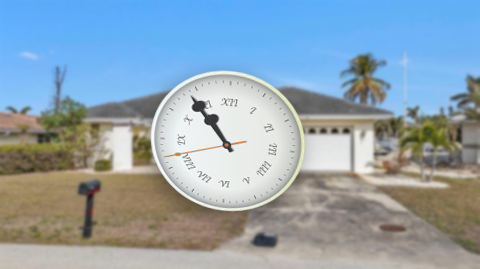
10:53:42
